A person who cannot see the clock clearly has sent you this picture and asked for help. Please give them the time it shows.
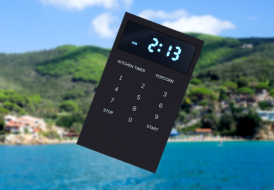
2:13
